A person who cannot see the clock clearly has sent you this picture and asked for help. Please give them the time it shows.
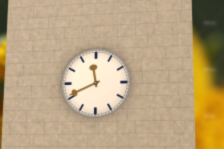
11:41
